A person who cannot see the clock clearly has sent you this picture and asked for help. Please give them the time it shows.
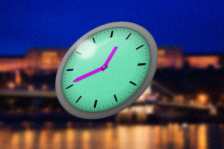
12:41
